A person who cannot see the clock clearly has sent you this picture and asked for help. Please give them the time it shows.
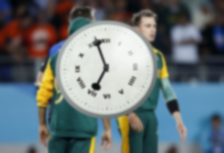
6:57
